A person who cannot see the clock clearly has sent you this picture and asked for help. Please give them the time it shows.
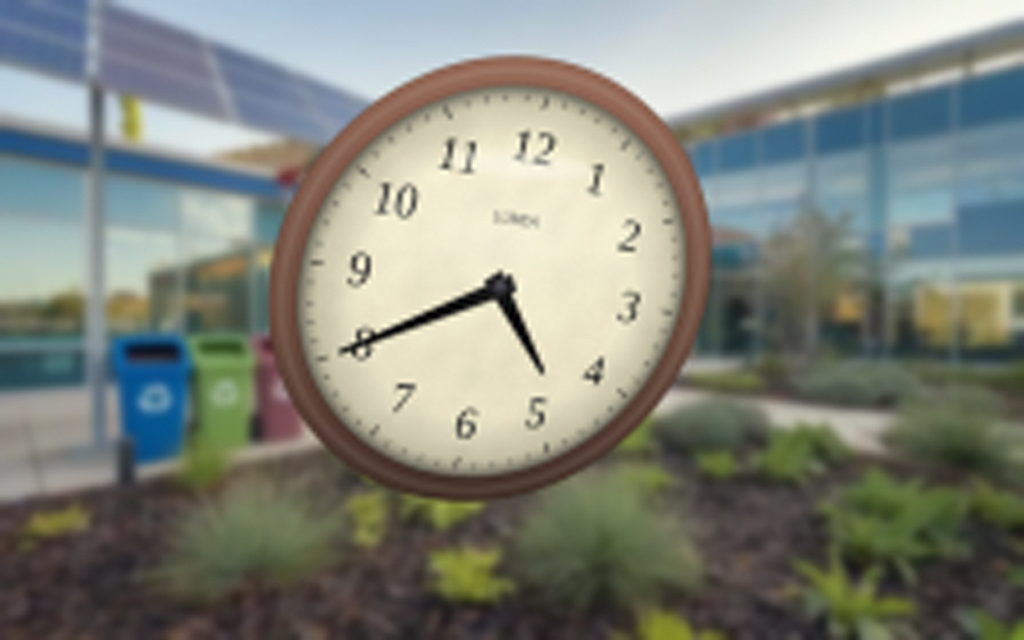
4:40
